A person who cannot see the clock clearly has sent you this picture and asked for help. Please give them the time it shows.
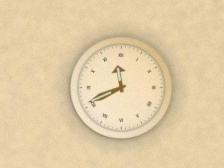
11:41
